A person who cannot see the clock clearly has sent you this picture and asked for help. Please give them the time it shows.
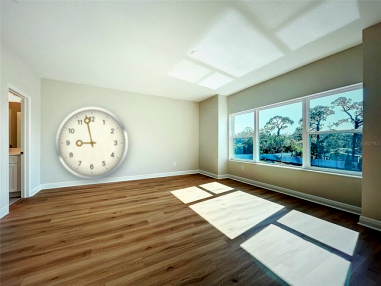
8:58
